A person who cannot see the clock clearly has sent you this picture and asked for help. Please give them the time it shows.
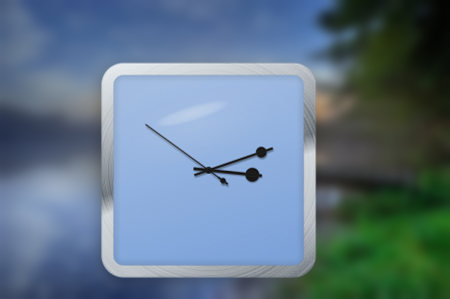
3:11:51
